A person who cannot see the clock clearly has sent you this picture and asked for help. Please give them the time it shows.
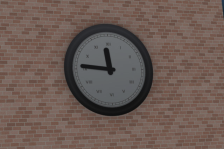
11:46
